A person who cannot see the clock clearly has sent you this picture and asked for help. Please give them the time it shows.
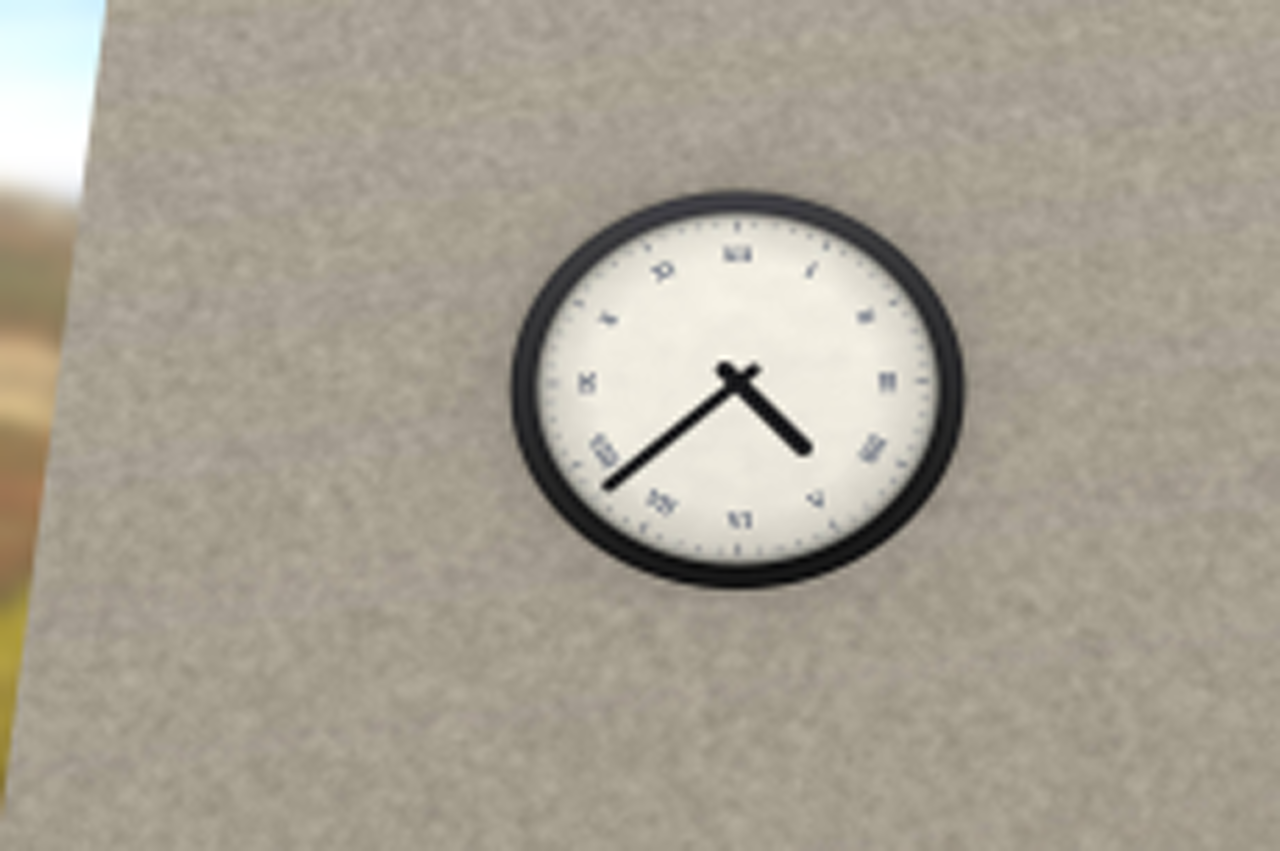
4:38
